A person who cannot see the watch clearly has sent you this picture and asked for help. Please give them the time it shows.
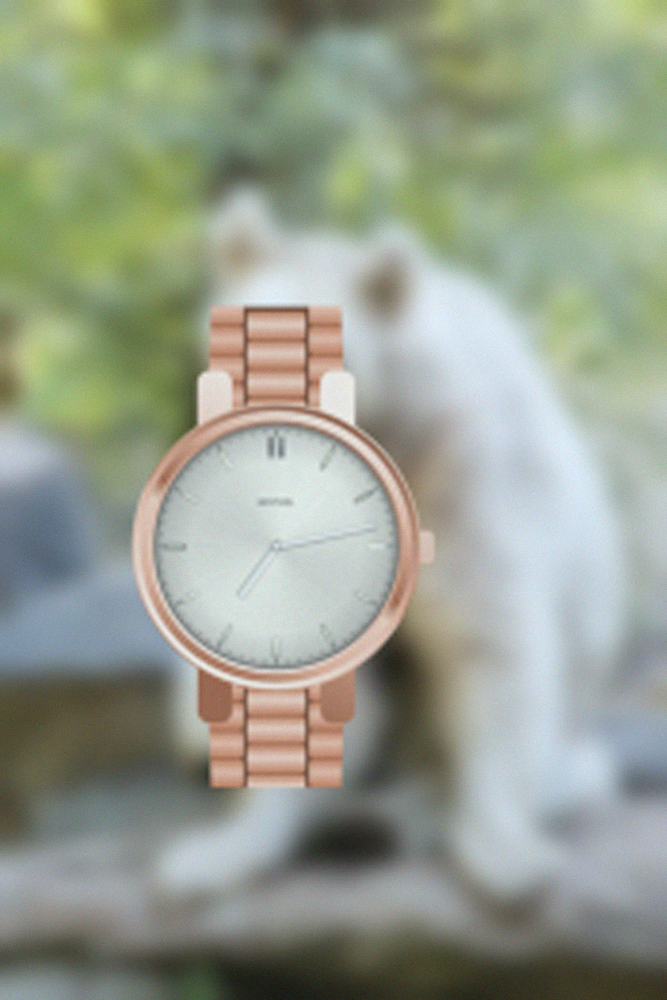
7:13
